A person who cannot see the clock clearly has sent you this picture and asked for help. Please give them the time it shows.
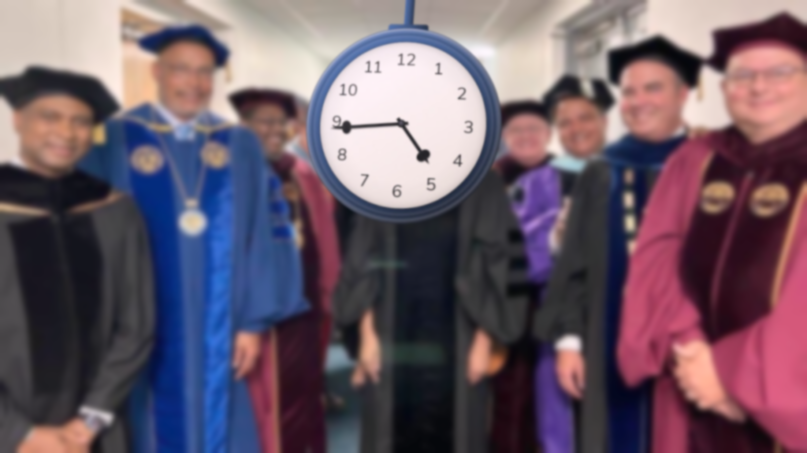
4:44
